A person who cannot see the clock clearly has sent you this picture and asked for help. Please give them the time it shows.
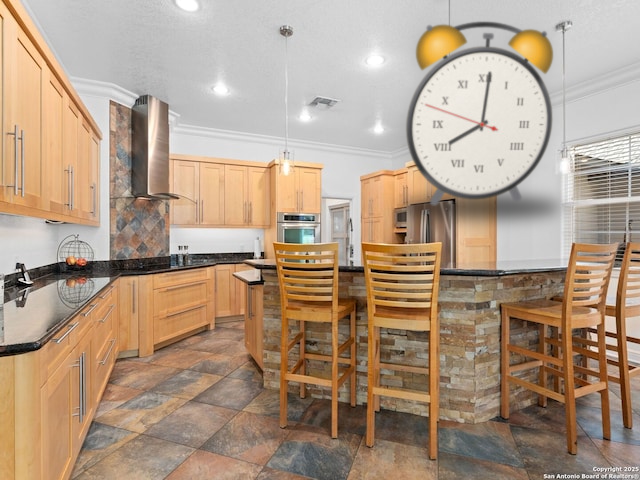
8:00:48
